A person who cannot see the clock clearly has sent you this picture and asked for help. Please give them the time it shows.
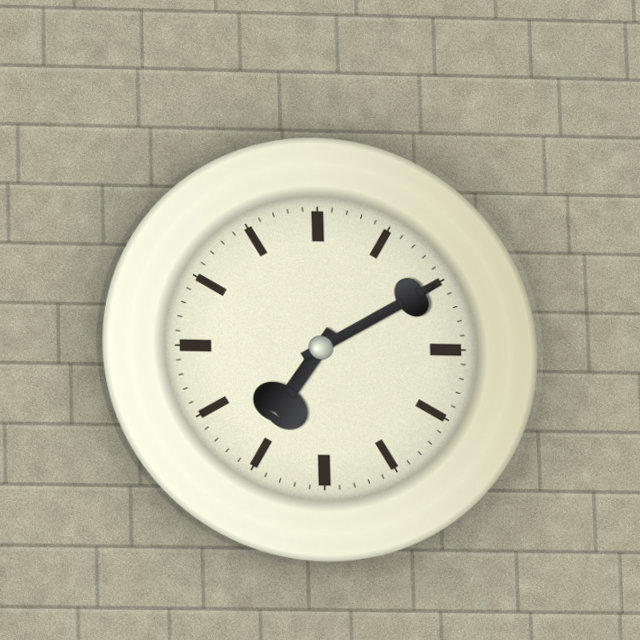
7:10
